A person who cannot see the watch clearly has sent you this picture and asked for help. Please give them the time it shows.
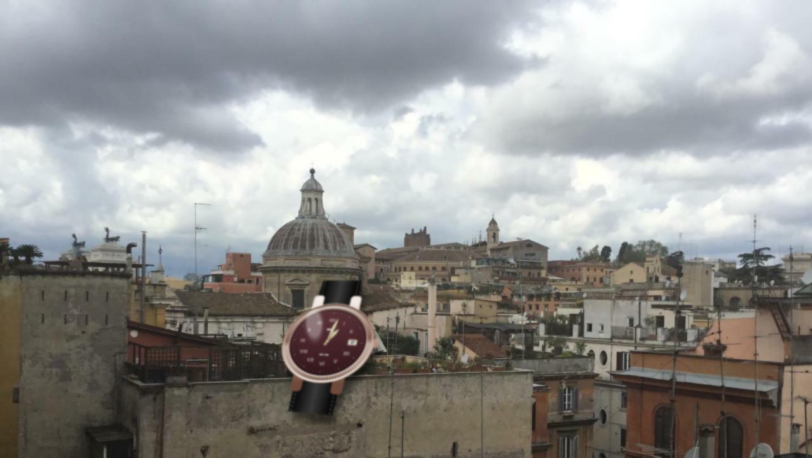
1:02
